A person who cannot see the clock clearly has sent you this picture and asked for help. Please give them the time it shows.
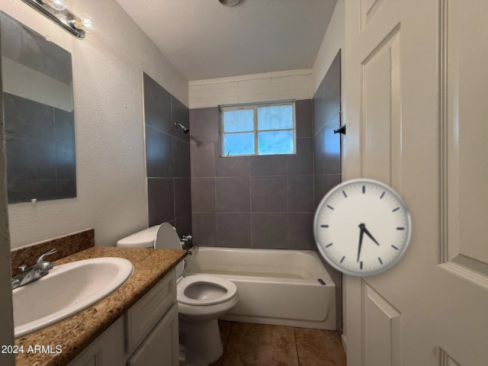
4:31
